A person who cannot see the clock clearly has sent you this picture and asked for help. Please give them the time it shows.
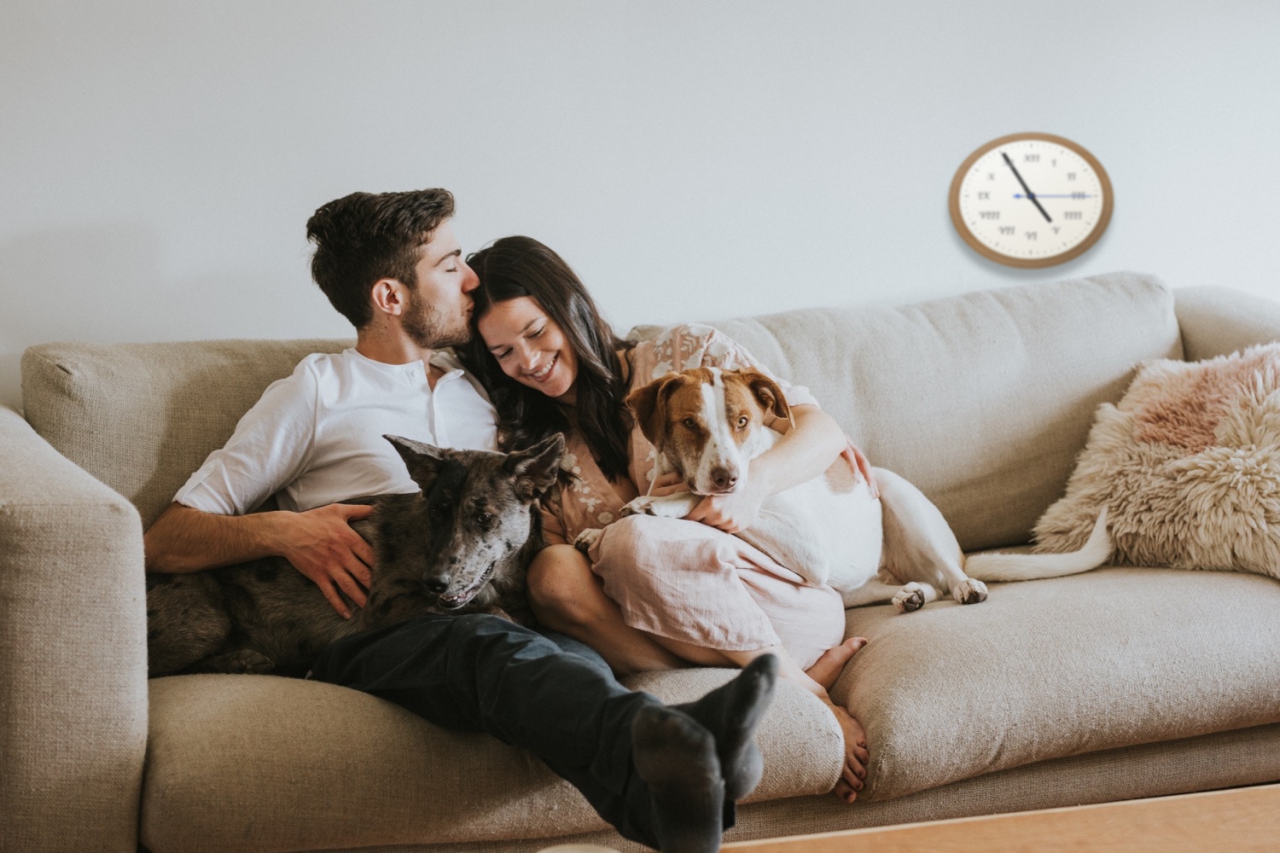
4:55:15
